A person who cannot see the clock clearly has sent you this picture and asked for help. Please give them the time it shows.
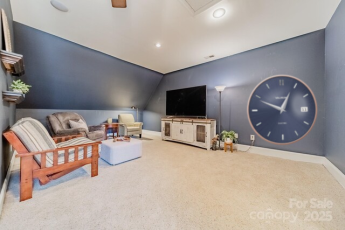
12:49
